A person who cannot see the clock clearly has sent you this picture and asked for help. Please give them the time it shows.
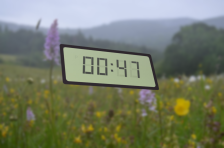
0:47
